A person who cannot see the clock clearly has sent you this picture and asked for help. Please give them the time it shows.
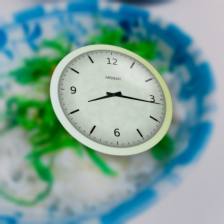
8:16
